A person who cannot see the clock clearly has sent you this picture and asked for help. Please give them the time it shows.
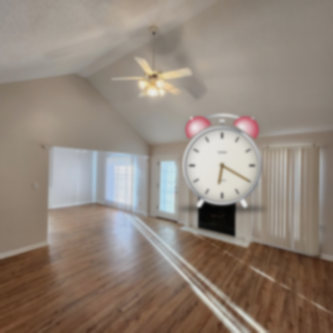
6:20
